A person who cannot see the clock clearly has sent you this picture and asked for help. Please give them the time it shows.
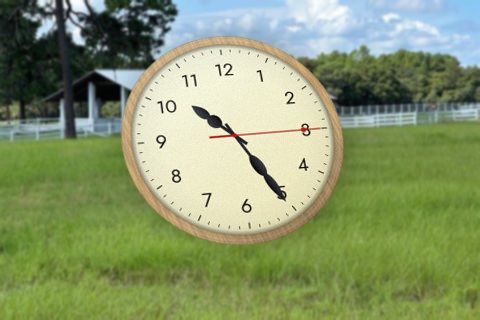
10:25:15
